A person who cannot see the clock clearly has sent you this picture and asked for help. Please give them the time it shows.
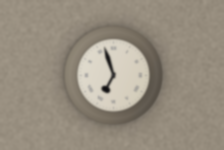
6:57
